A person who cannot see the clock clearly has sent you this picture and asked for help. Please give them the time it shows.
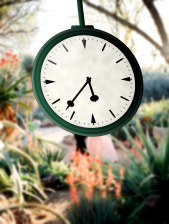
5:37
